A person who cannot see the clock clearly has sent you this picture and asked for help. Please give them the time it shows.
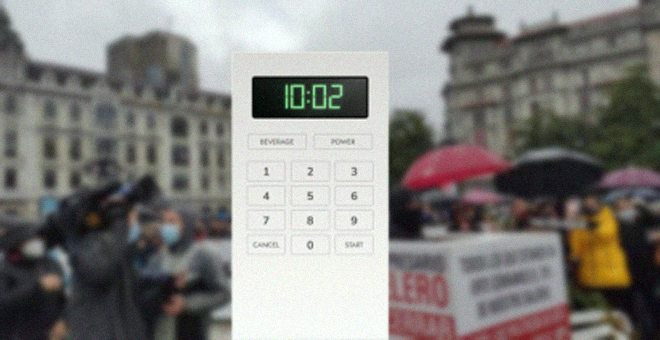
10:02
